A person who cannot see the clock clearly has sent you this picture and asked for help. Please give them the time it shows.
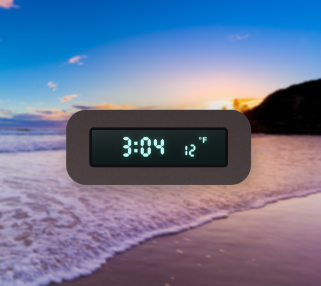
3:04
